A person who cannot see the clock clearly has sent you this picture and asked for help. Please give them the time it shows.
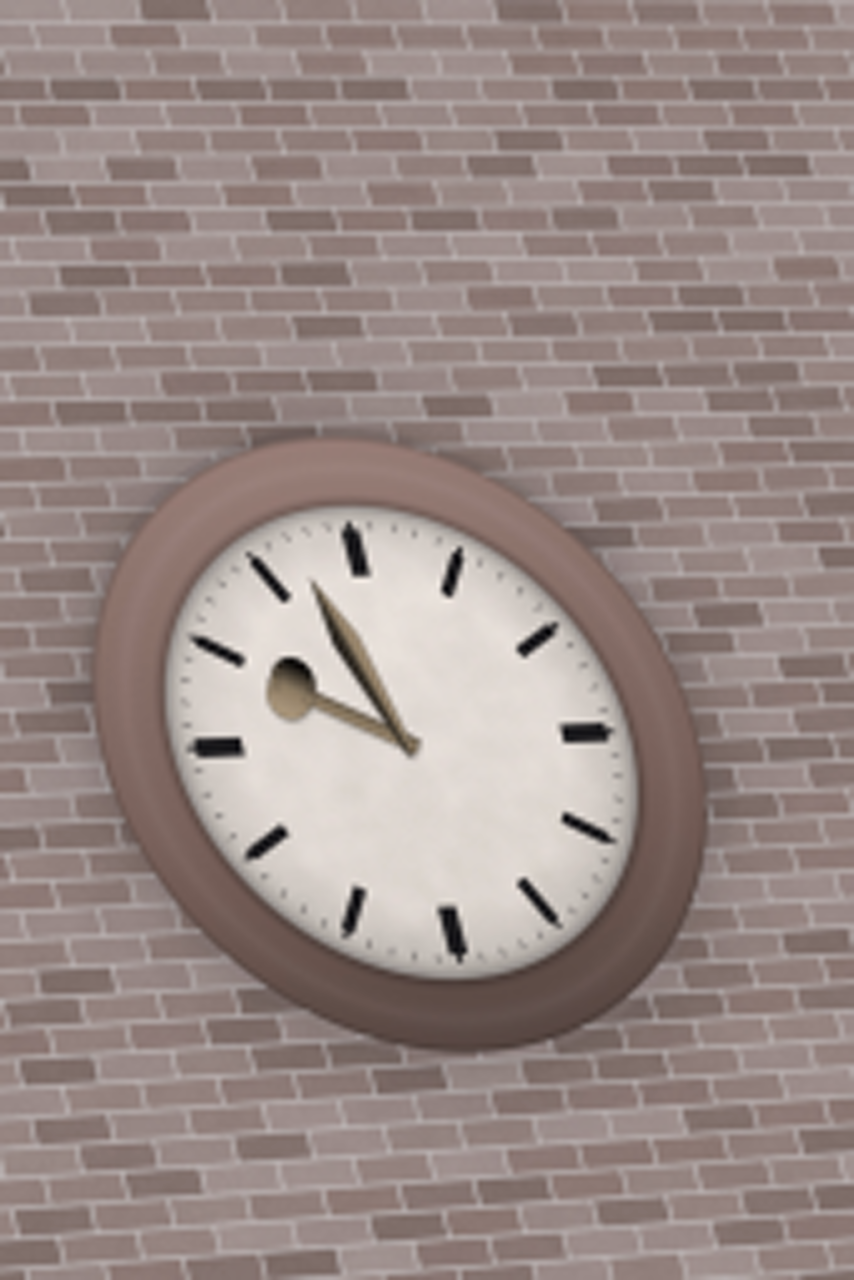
9:57
